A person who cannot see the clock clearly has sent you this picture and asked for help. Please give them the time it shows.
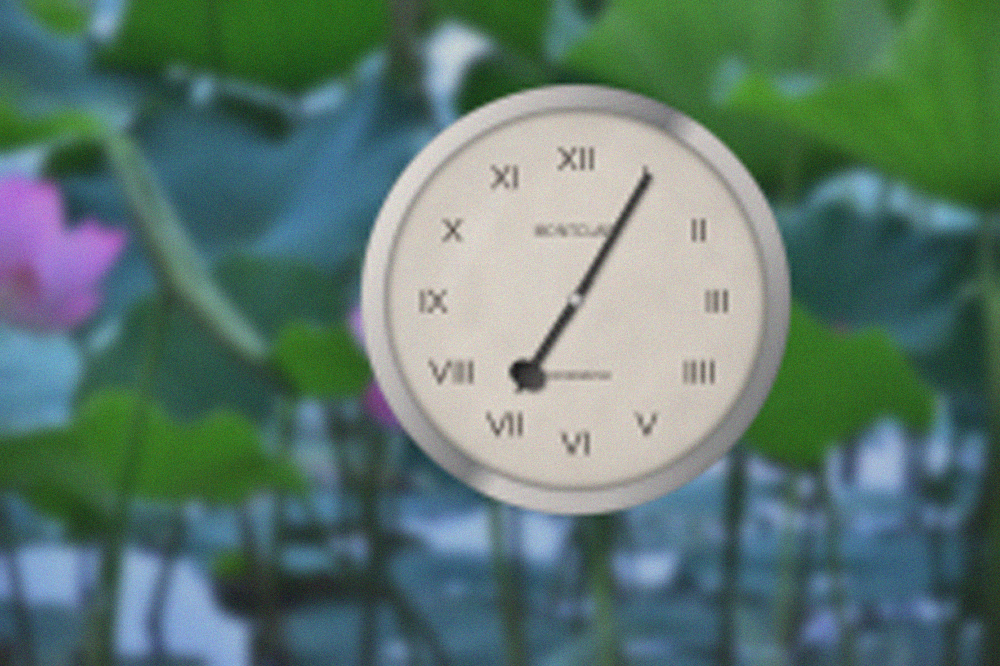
7:05
